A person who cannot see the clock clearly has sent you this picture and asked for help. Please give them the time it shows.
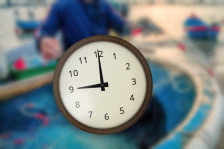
9:00
